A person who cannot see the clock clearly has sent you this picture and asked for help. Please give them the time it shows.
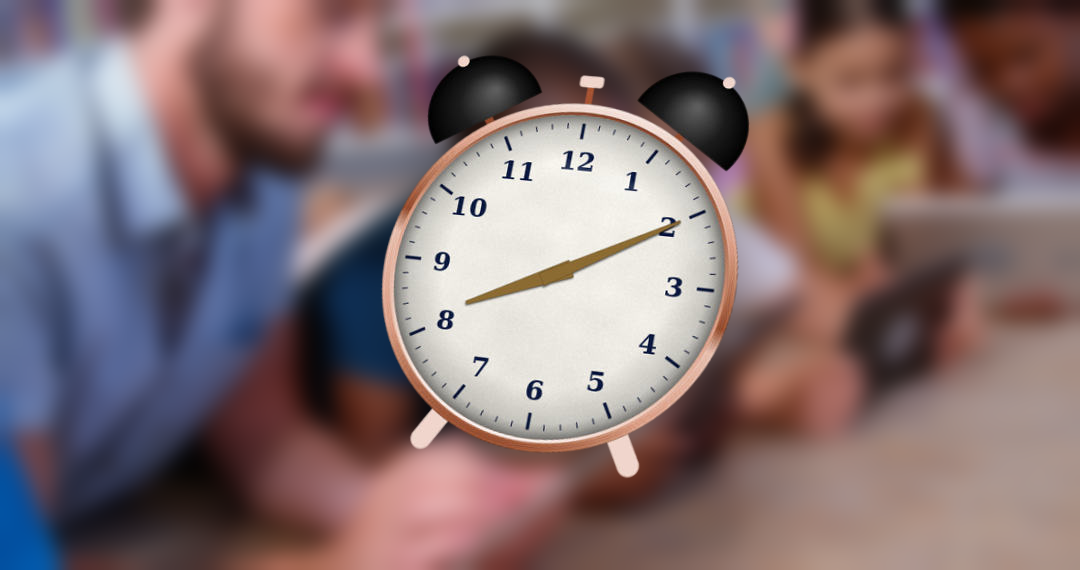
8:10
